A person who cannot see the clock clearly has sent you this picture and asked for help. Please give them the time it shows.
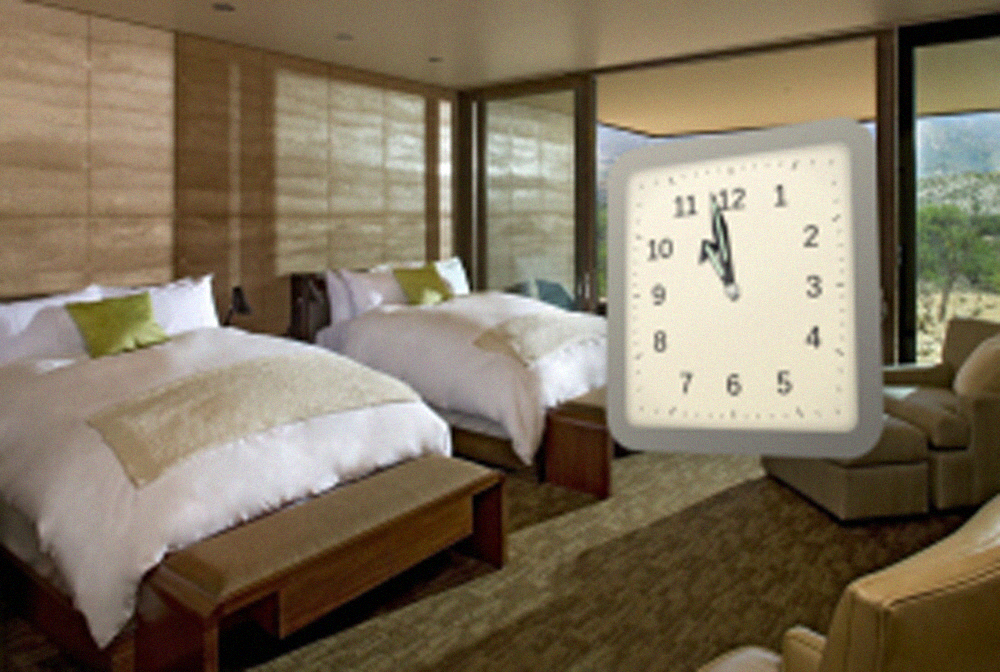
10:58
